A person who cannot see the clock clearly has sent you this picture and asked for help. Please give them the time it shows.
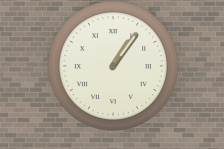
1:06
